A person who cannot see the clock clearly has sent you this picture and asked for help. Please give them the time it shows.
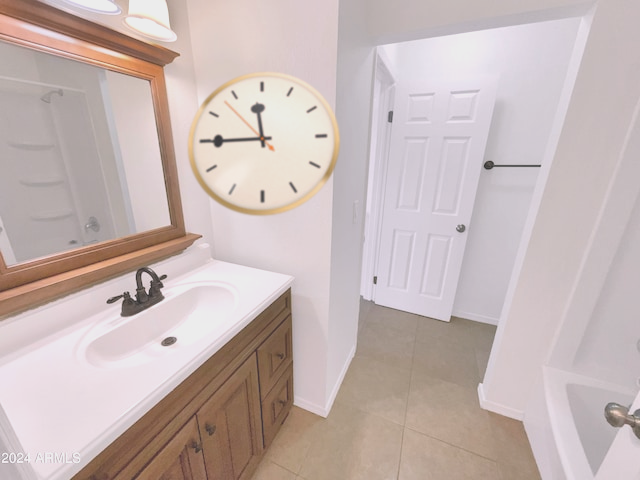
11:44:53
